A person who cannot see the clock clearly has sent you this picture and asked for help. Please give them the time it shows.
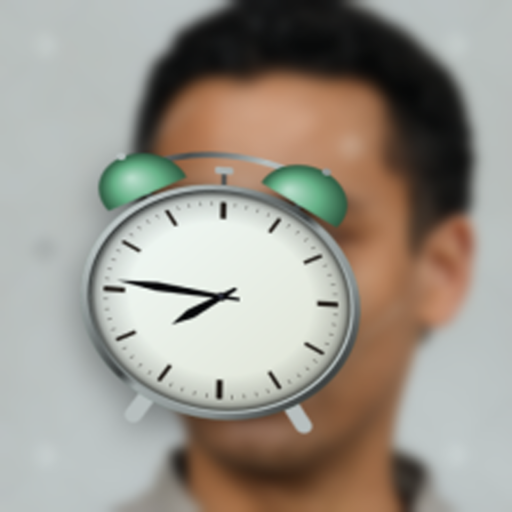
7:46
